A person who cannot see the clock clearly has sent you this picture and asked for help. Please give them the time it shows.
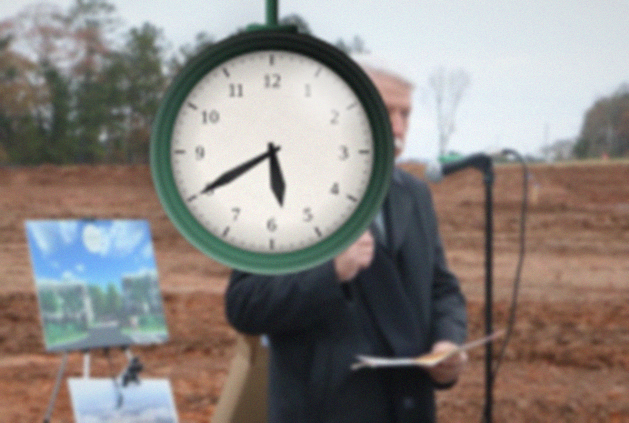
5:40
